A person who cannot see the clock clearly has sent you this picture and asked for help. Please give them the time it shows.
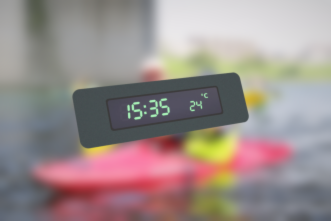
15:35
